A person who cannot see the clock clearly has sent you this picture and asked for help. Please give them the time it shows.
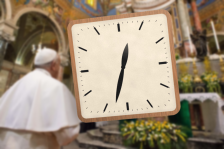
12:33
